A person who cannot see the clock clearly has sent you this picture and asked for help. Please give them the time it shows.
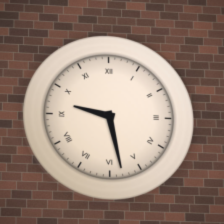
9:28
